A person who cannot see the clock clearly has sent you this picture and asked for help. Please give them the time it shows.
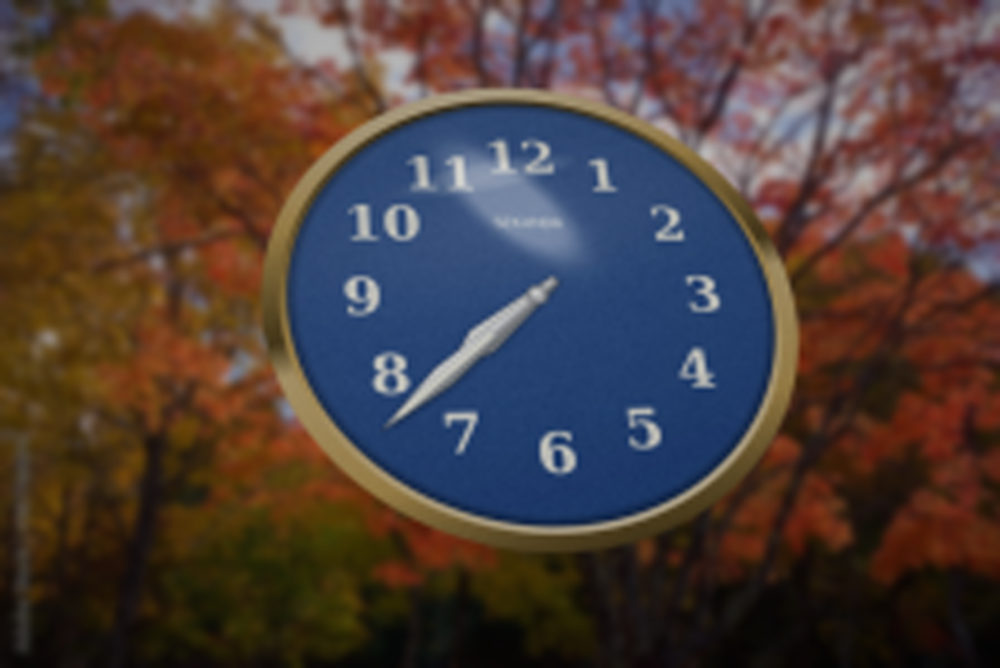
7:38
